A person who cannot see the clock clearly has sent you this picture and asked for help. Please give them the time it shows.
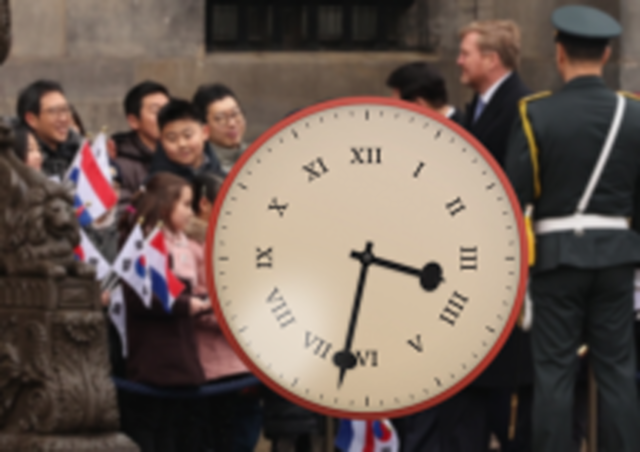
3:32
